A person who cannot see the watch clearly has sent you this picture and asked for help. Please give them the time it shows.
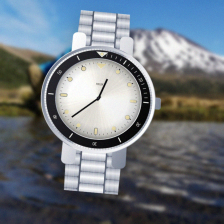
12:38
